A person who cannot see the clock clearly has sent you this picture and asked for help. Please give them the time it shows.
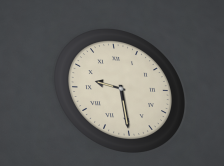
9:30
